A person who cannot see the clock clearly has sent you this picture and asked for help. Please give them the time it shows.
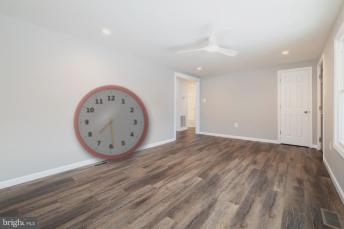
7:29
